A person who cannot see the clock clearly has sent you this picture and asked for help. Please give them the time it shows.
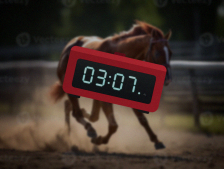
3:07
